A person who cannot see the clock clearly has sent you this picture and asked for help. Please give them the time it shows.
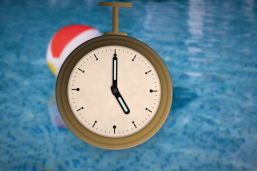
5:00
